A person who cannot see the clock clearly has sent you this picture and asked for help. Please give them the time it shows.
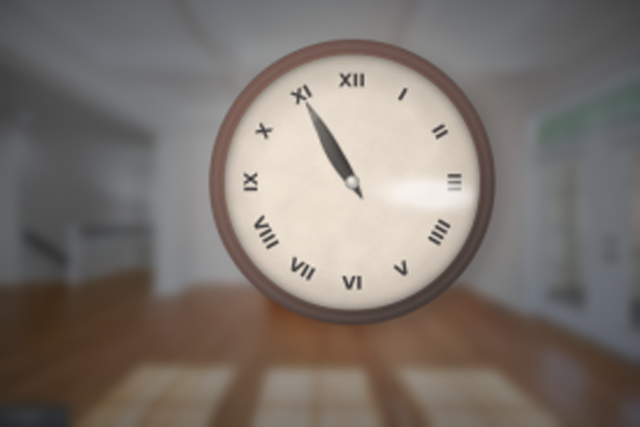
10:55
